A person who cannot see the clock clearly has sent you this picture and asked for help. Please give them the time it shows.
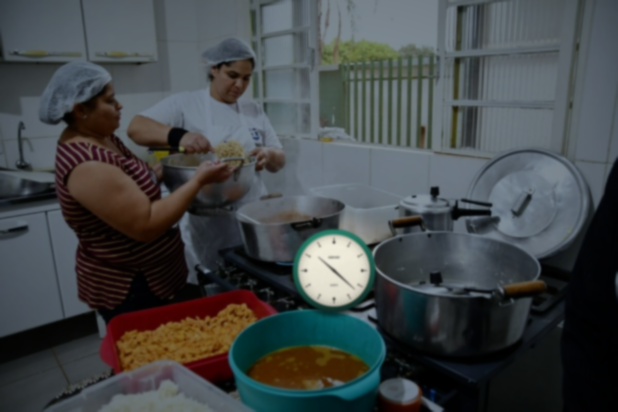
10:22
